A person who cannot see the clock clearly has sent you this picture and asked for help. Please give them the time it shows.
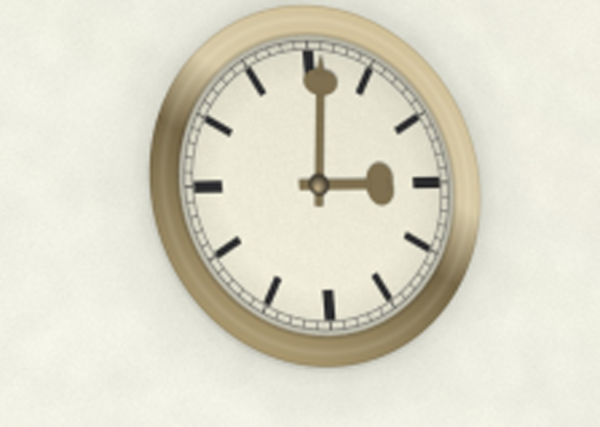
3:01
